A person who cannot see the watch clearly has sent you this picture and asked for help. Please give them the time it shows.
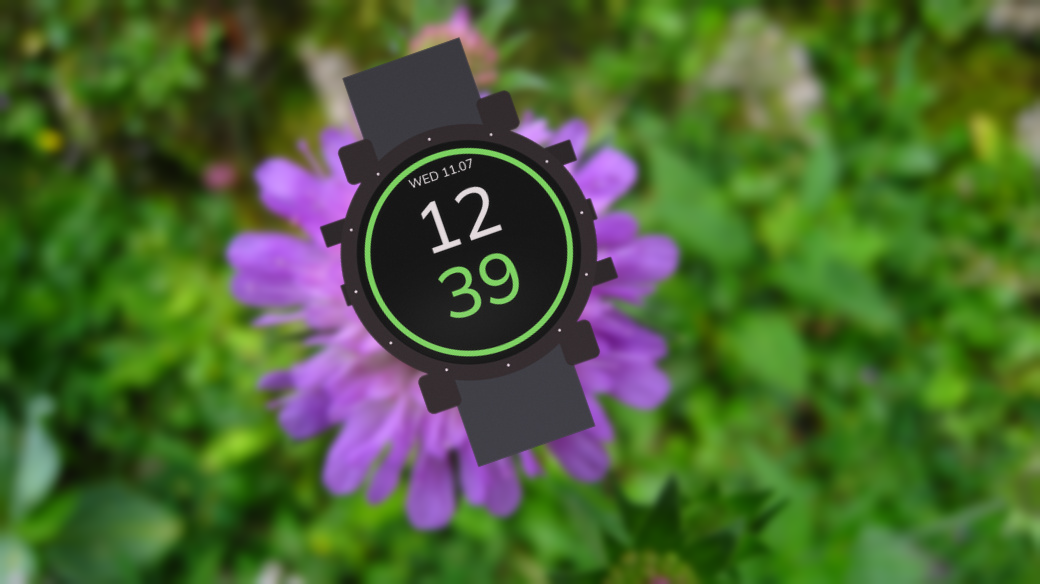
12:39
